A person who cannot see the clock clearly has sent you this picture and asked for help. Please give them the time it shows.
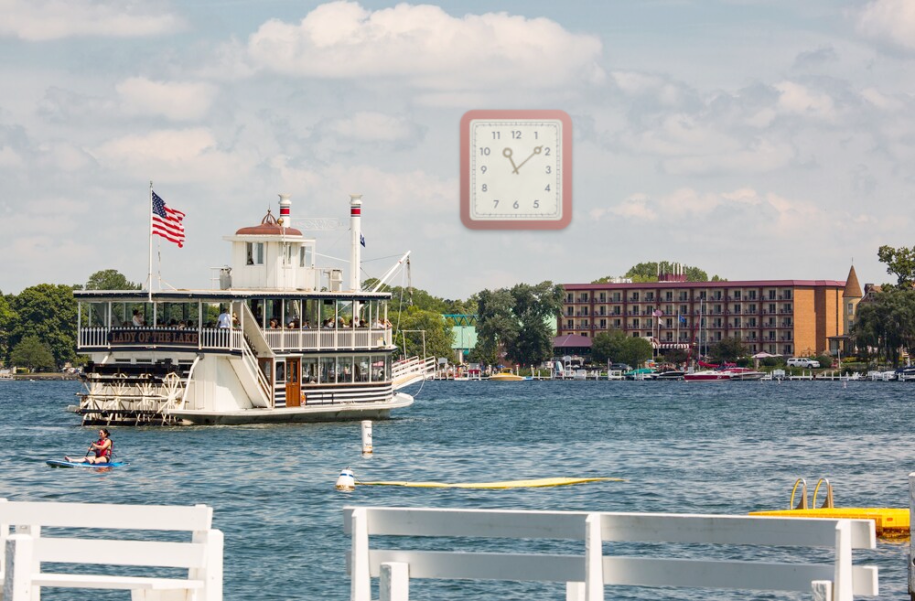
11:08
